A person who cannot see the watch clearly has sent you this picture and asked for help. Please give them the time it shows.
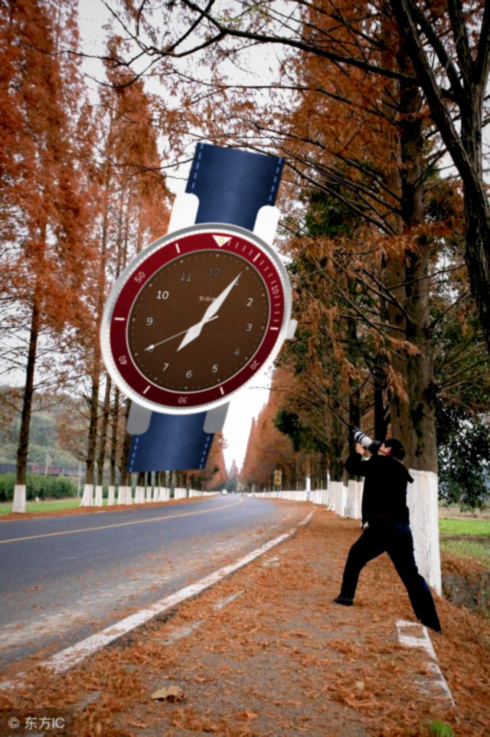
7:04:40
